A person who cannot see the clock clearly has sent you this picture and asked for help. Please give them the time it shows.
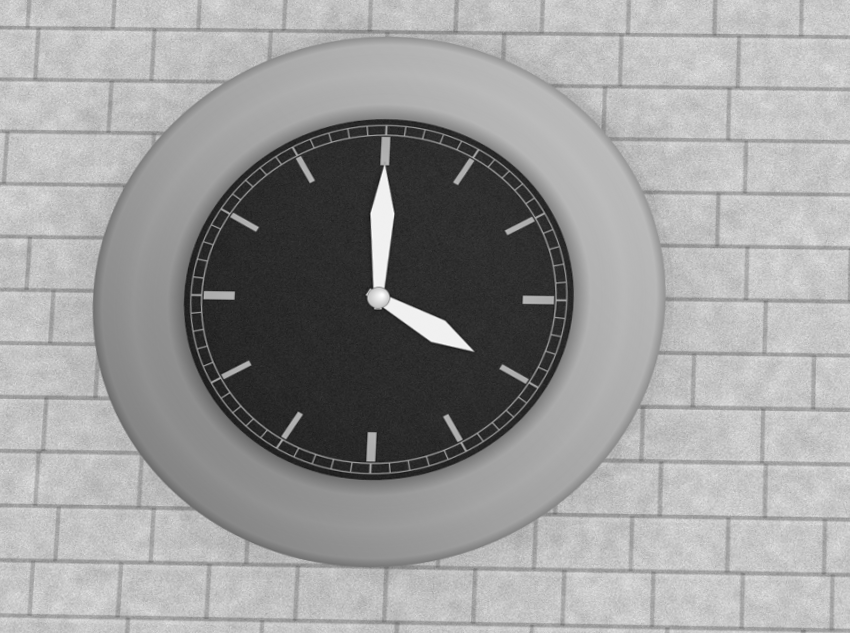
4:00
